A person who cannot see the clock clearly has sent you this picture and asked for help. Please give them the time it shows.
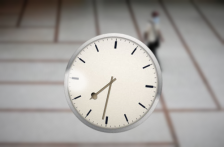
7:31
